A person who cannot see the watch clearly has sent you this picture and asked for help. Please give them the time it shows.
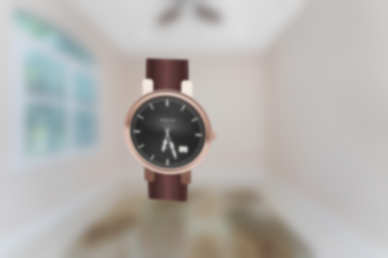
6:27
